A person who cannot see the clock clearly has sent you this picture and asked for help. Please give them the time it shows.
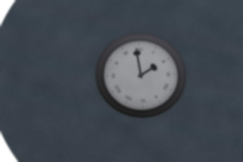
1:59
